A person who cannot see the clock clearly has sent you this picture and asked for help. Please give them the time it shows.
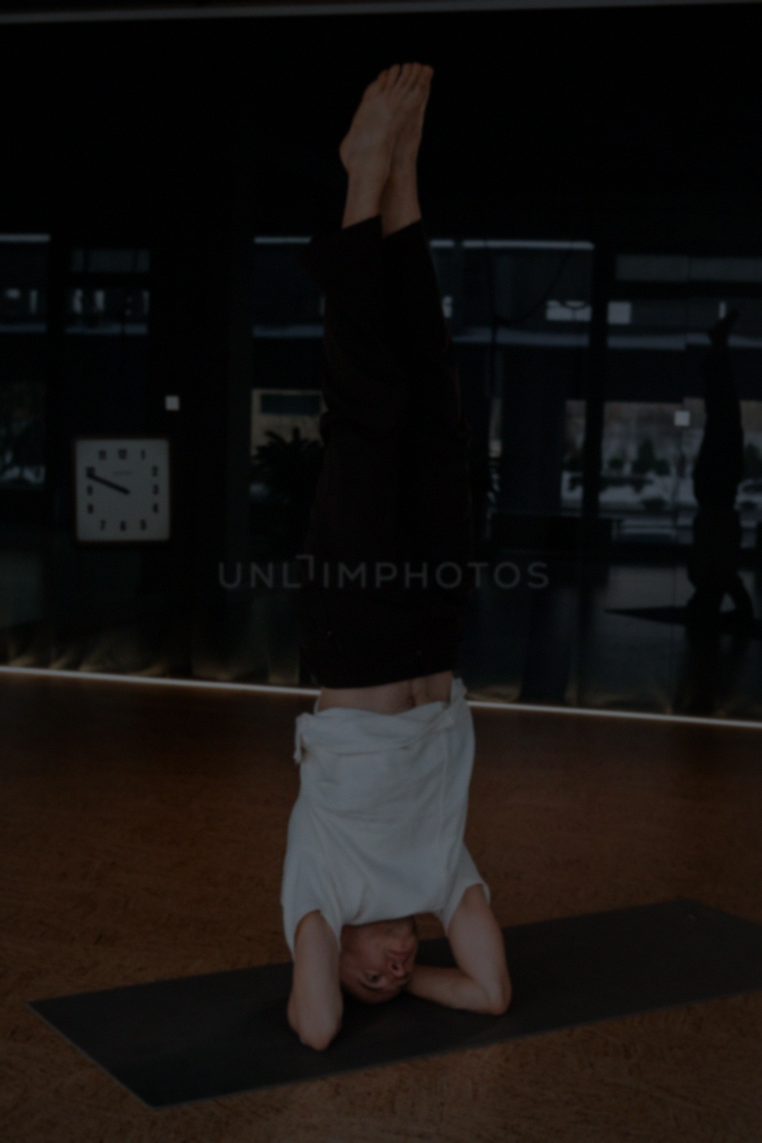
9:49
